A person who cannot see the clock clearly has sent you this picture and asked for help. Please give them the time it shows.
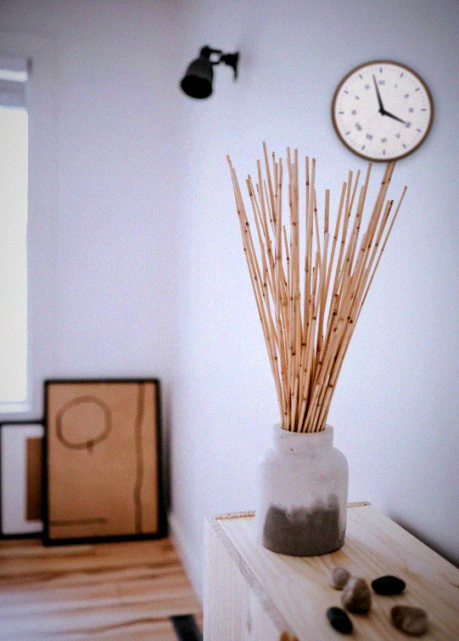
3:58
